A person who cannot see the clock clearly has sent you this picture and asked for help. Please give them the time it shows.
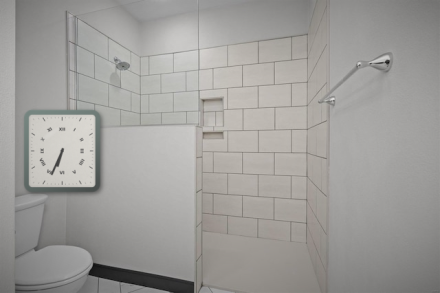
6:34
